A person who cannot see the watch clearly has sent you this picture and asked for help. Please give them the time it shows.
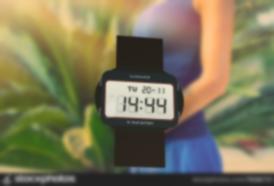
14:44
